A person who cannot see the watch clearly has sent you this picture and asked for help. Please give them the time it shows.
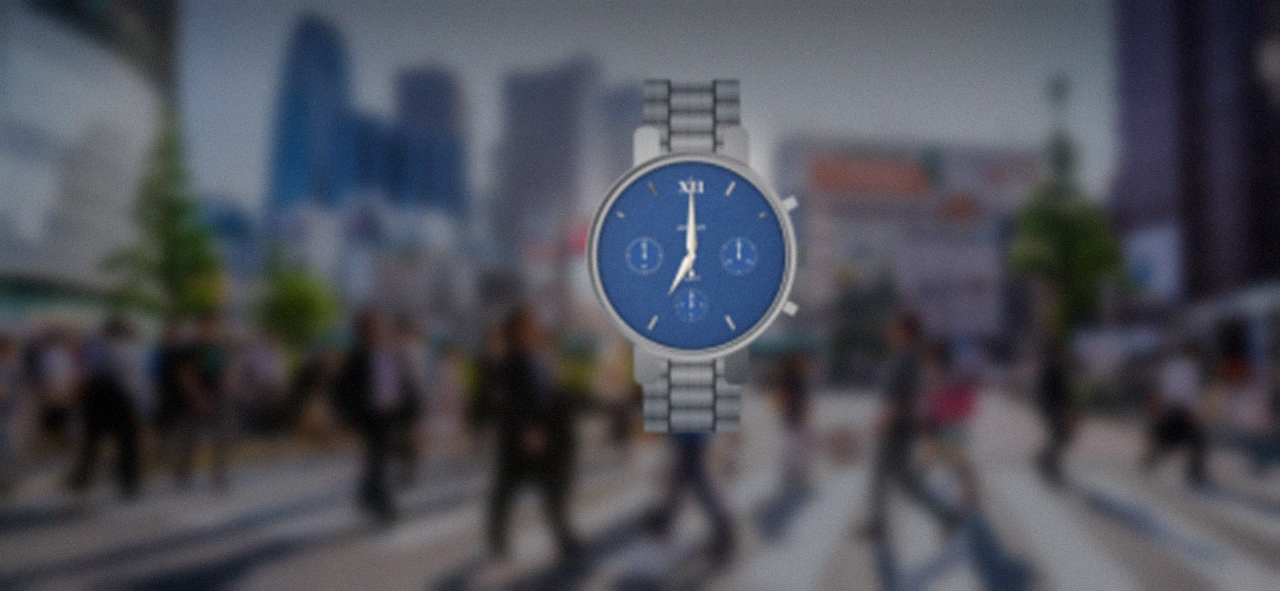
7:00
